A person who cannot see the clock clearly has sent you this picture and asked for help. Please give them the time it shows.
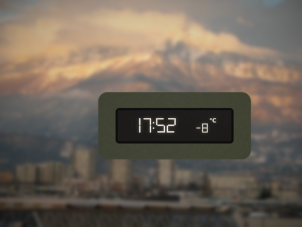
17:52
